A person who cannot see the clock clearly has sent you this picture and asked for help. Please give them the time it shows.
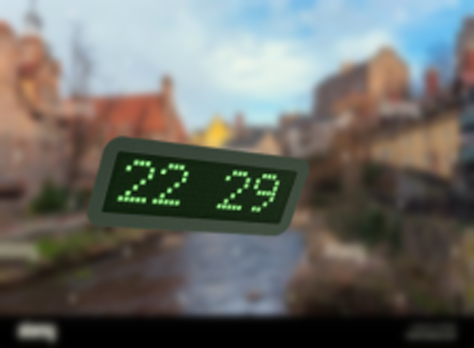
22:29
